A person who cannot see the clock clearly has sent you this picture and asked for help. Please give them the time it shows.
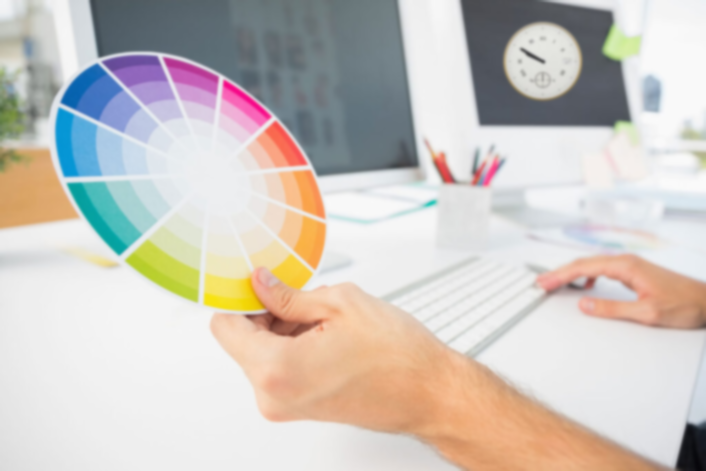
9:50
